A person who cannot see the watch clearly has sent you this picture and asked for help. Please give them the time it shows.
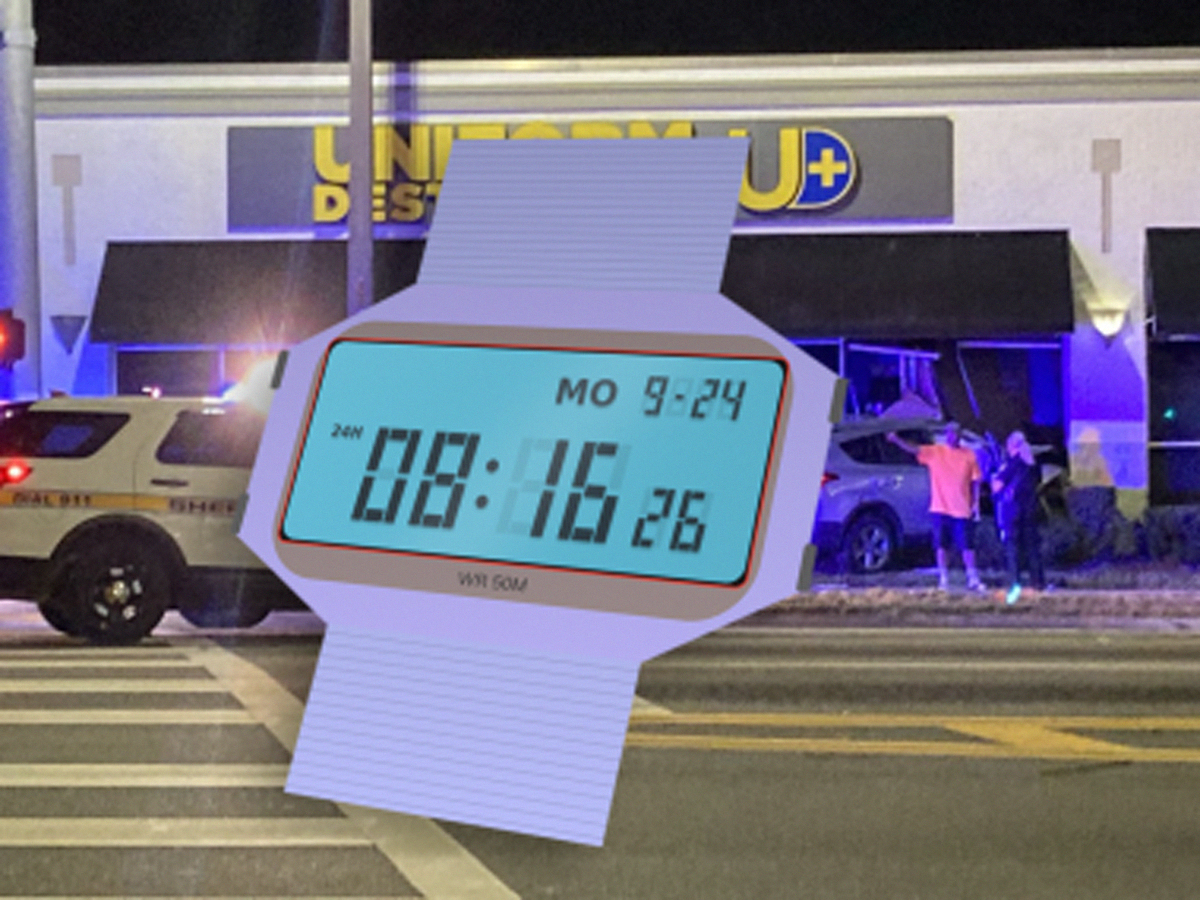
8:16:26
